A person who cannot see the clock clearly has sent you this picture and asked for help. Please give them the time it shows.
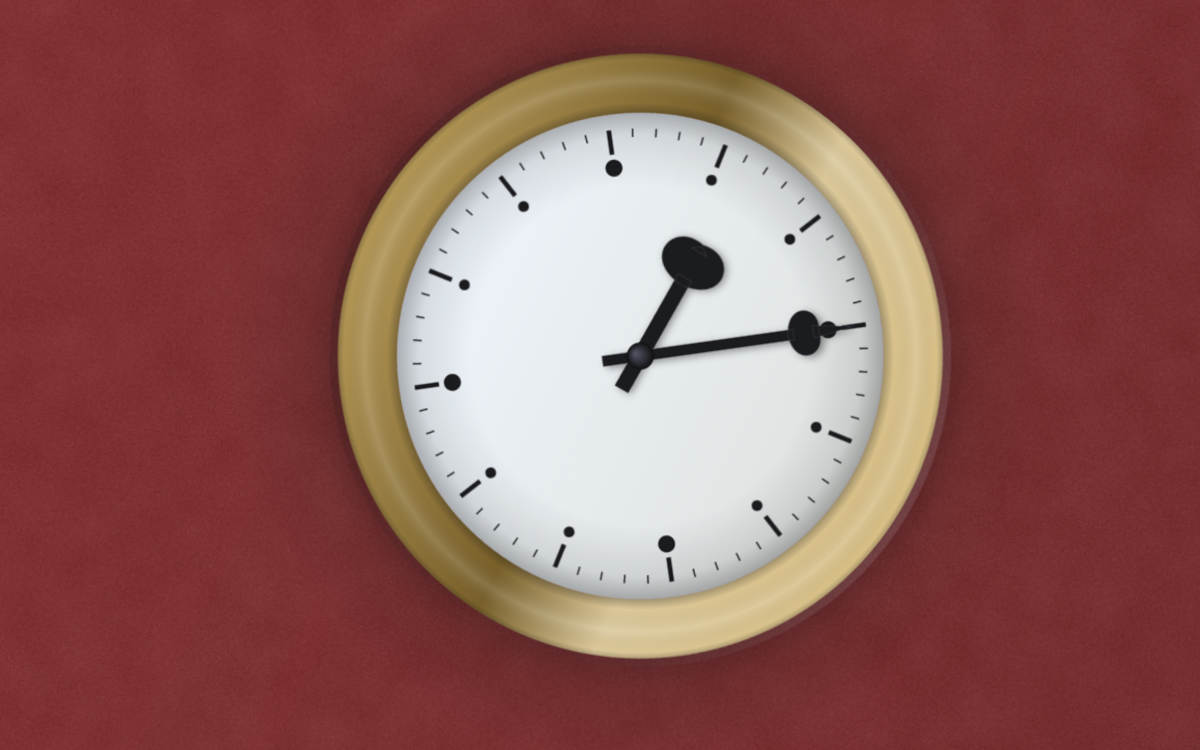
1:15
